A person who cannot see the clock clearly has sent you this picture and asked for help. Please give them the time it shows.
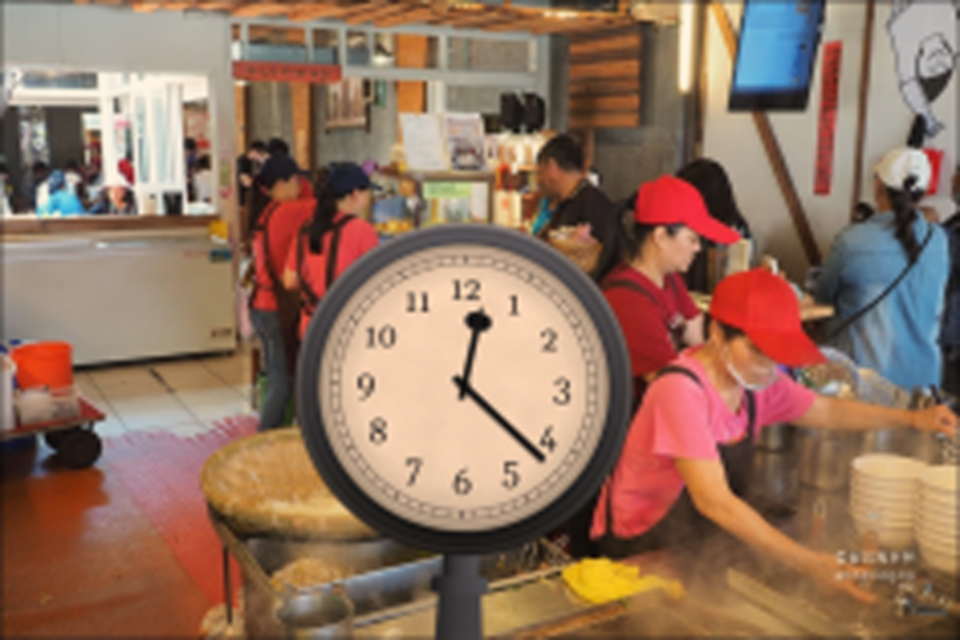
12:22
